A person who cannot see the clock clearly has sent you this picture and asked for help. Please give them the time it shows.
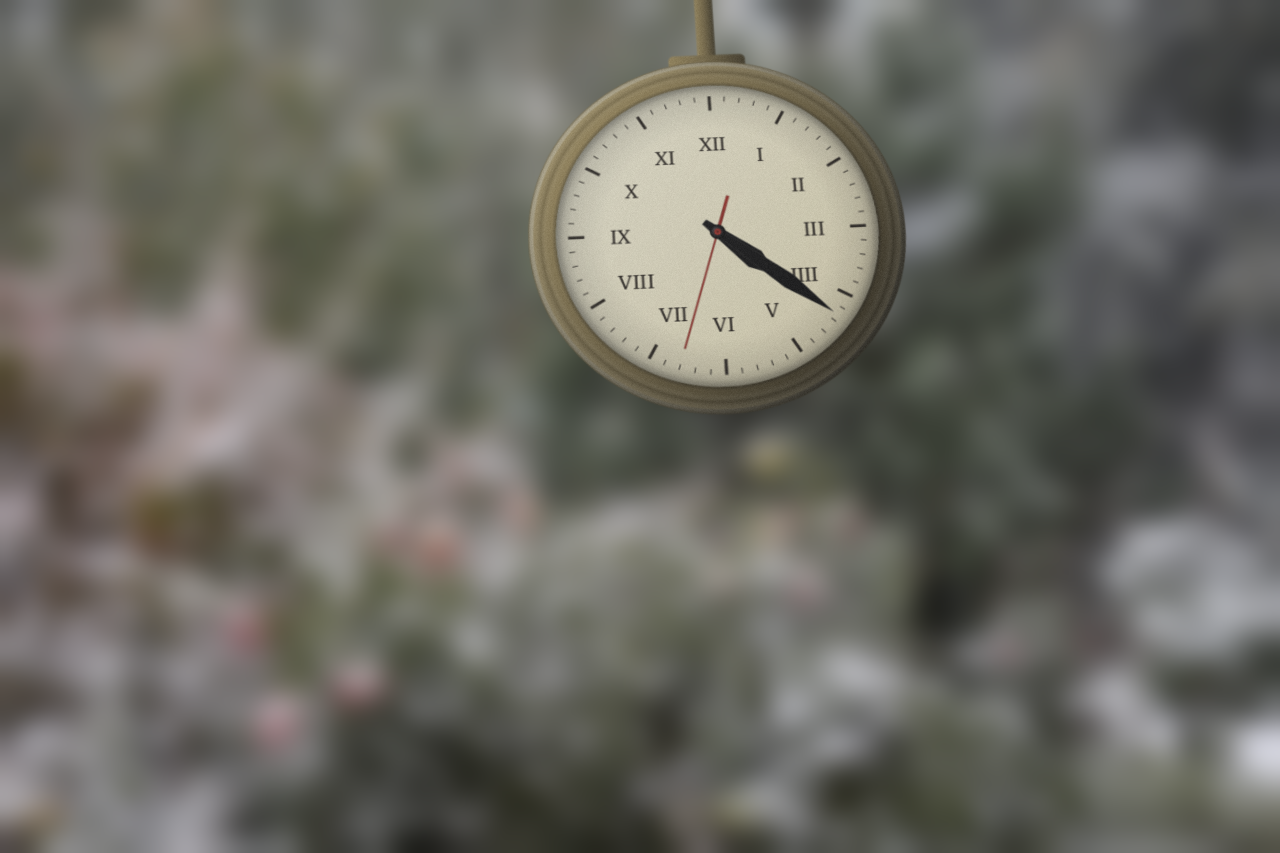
4:21:33
